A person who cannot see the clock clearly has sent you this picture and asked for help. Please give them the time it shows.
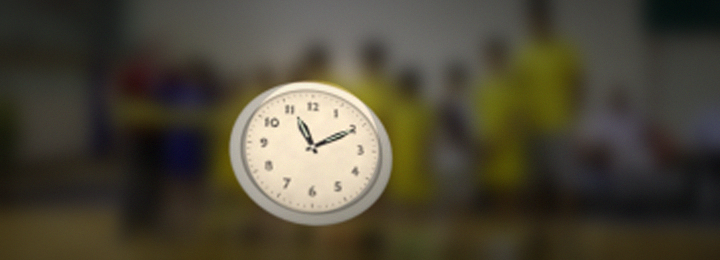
11:10
